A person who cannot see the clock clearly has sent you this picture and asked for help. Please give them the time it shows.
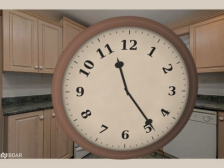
11:24
